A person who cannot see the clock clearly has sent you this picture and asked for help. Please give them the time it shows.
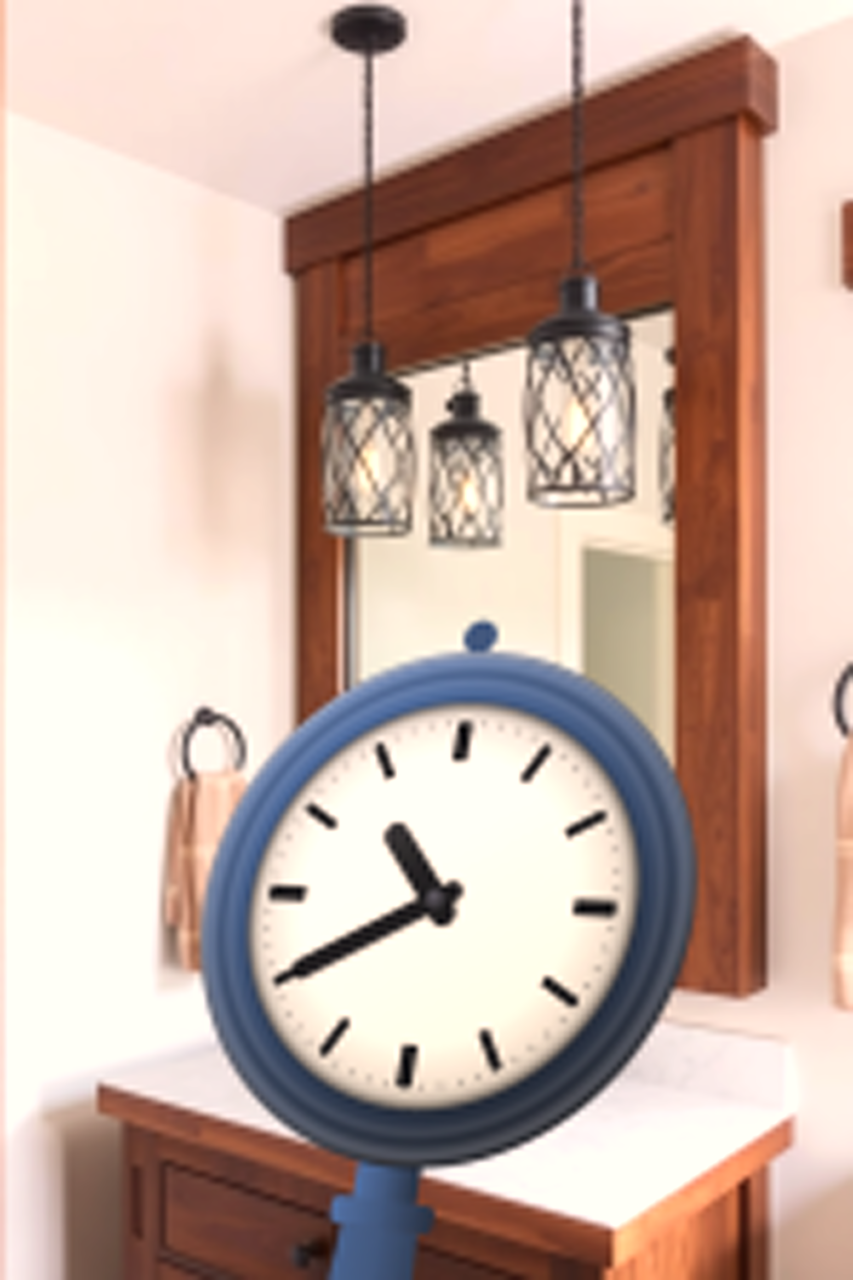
10:40
